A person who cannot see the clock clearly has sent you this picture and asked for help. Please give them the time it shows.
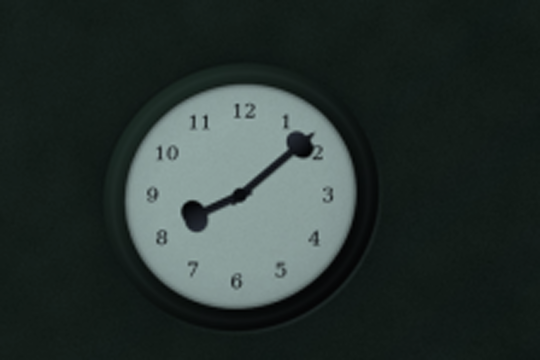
8:08
